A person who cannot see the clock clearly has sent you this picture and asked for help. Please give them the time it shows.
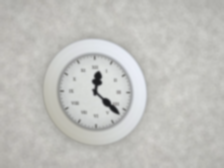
12:22
